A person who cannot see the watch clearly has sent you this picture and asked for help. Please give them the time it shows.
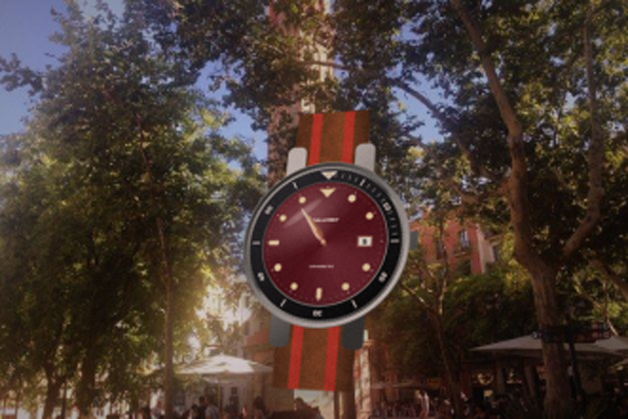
10:54
